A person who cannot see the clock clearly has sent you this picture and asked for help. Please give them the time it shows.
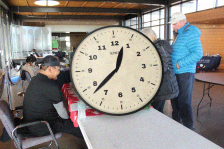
12:38
